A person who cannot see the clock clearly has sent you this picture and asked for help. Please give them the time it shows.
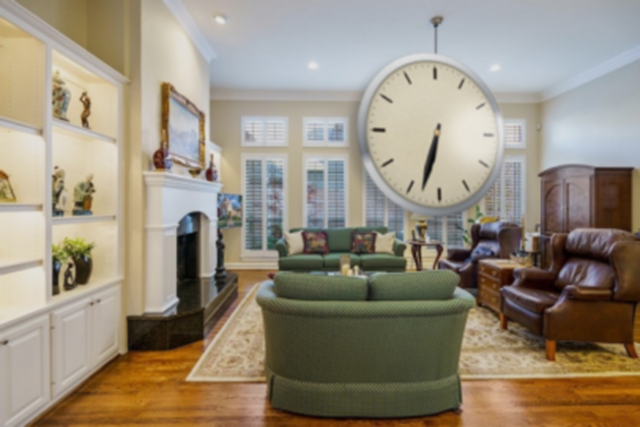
6:33
